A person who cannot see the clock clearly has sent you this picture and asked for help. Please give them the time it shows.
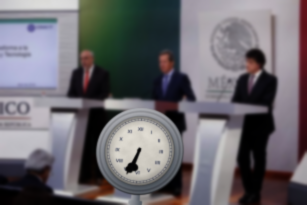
6:34
